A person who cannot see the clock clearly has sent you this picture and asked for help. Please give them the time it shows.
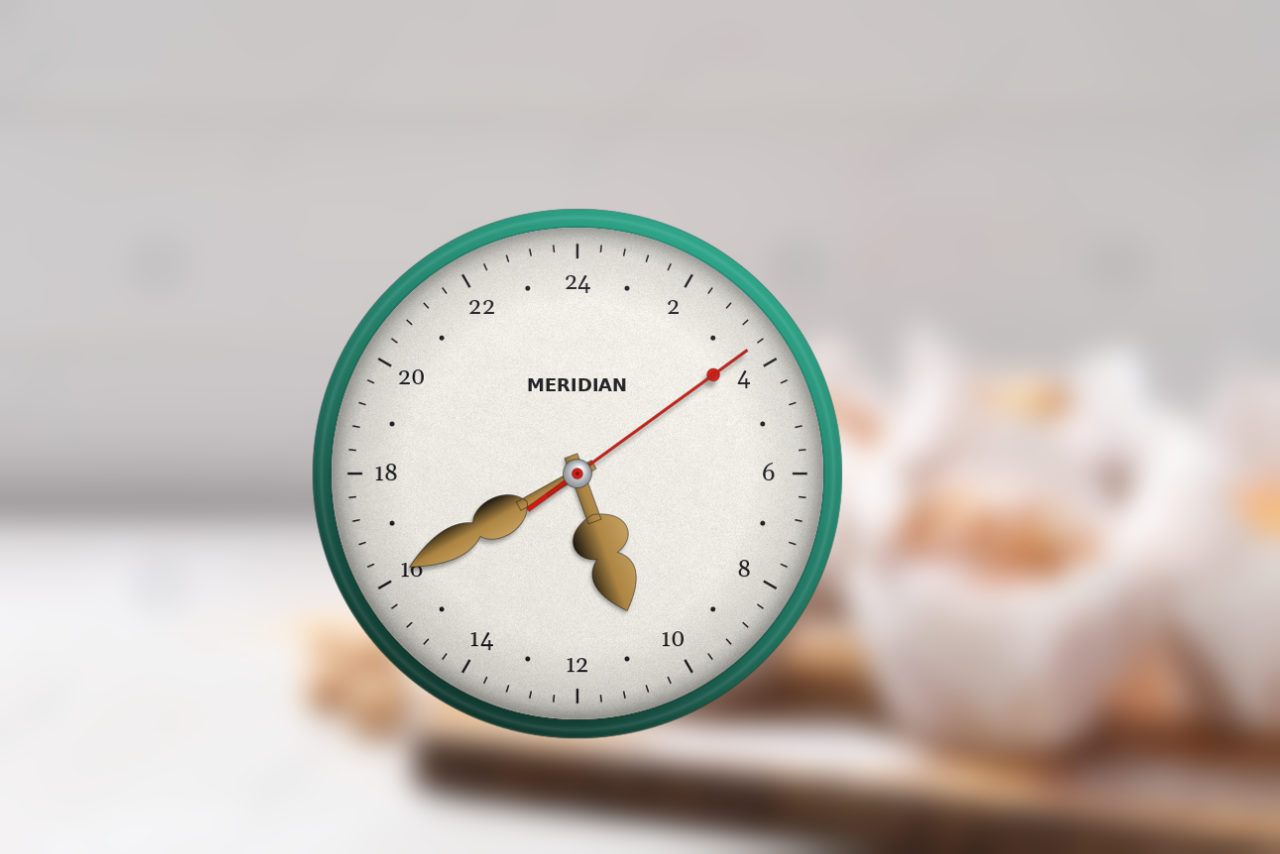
10:40:09
